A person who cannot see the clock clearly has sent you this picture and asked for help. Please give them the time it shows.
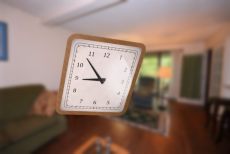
8:53
